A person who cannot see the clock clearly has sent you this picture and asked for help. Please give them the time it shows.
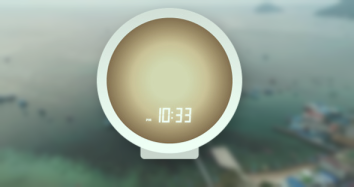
10:33
